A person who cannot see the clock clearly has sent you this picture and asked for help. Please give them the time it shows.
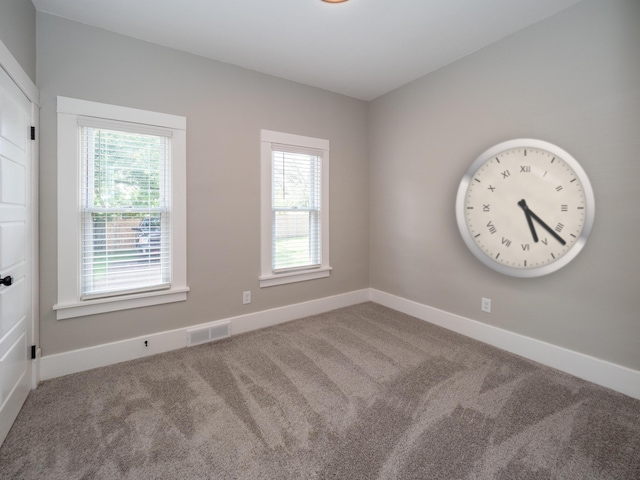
5:22
